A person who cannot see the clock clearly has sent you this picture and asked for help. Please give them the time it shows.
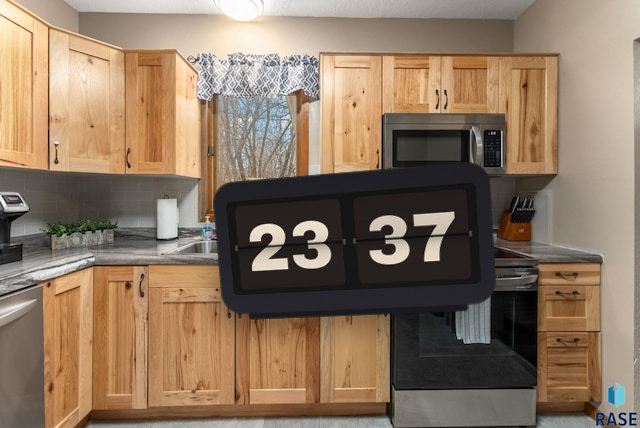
23:37
